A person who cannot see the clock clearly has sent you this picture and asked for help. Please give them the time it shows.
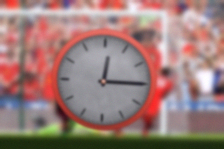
12:15
